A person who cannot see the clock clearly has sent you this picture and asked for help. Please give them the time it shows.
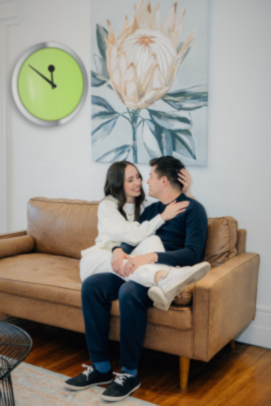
11:51
